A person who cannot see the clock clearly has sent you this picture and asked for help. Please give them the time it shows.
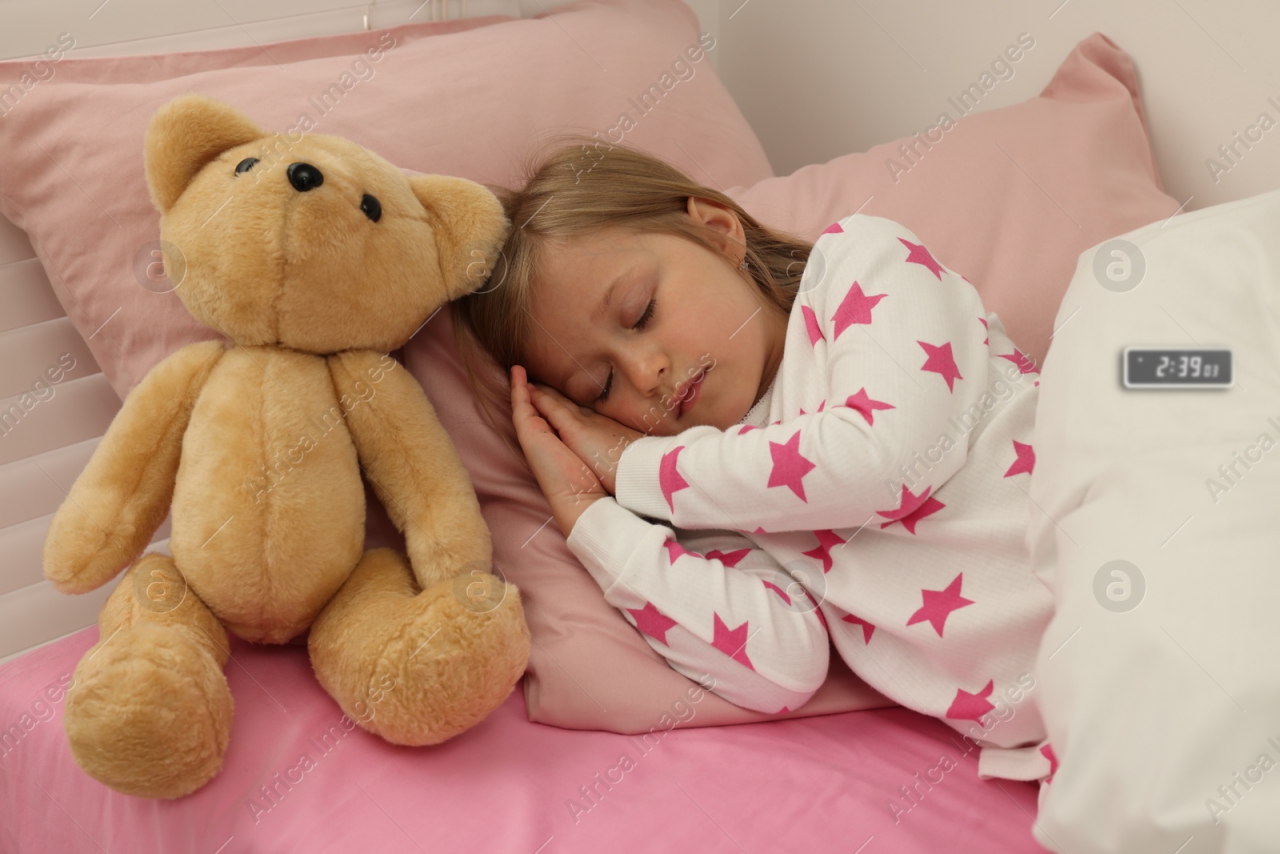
2:39
